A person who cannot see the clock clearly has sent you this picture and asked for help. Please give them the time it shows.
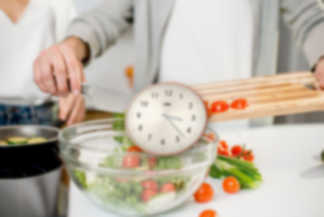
3:23
